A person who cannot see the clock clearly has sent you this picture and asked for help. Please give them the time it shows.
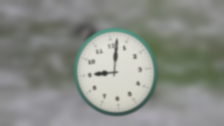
9:02
